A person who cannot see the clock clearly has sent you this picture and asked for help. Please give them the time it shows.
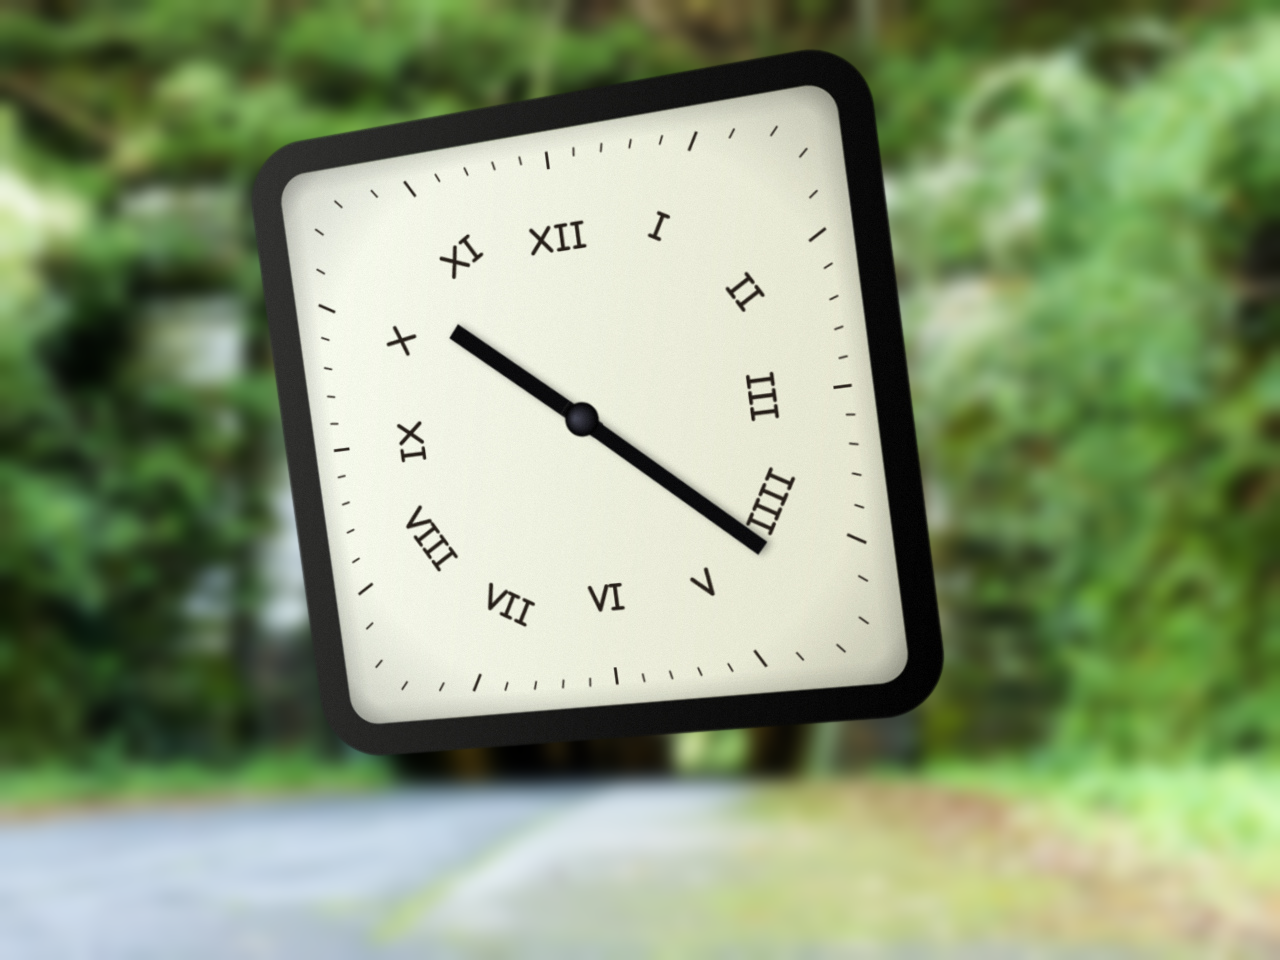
10:22
